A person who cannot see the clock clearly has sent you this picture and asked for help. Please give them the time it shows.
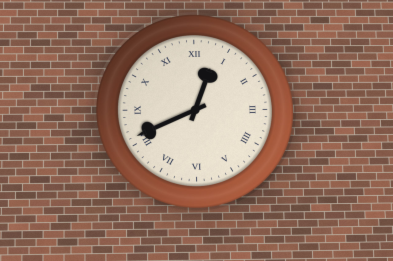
12:41
